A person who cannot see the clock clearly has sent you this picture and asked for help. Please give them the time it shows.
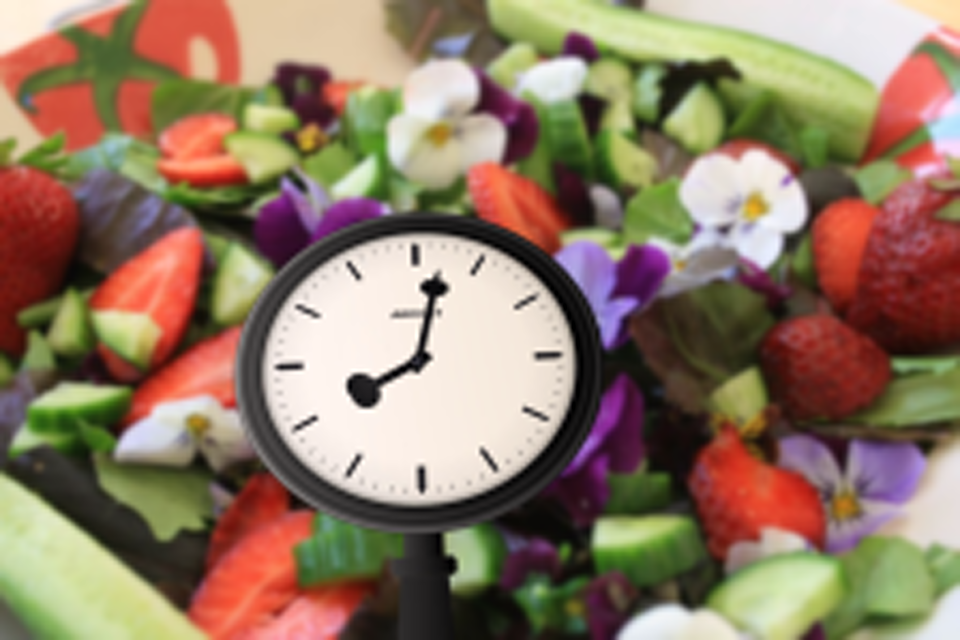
8:02
